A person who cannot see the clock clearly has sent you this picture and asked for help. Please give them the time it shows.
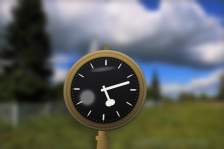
5:12
